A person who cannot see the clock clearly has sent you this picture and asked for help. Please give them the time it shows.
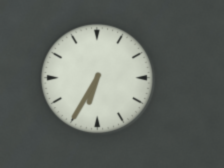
6:35
